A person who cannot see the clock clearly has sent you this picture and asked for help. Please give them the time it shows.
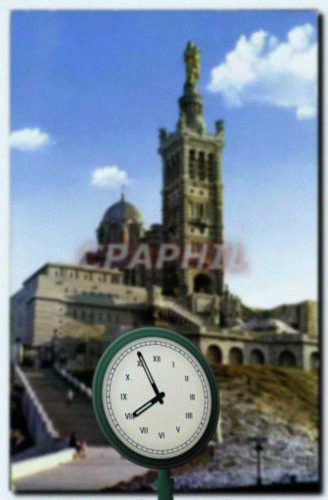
7:56
